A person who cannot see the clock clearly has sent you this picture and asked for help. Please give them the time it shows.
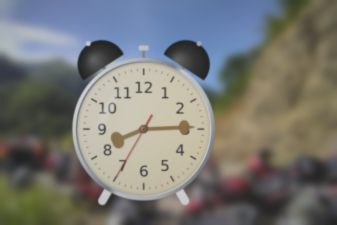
8:14:35
